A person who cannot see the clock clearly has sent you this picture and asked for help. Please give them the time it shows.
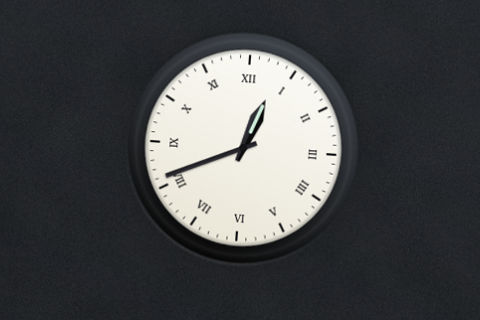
12:41
